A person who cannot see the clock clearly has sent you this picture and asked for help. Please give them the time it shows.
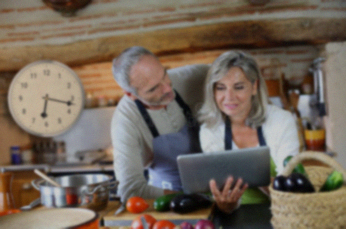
6:17
